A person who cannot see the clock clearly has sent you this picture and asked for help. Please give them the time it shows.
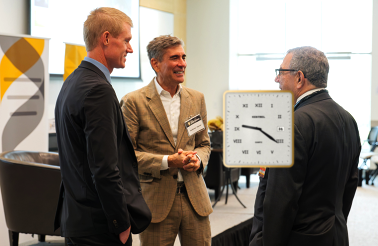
9:21
